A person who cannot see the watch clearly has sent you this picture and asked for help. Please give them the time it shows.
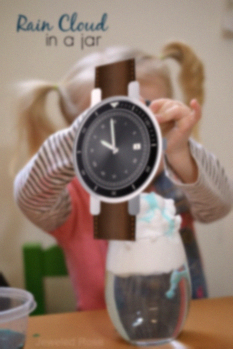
9:59
